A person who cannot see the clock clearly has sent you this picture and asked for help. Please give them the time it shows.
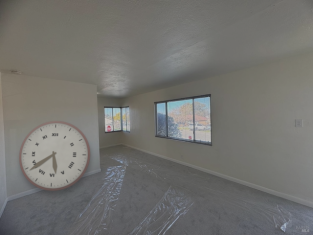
5:39
